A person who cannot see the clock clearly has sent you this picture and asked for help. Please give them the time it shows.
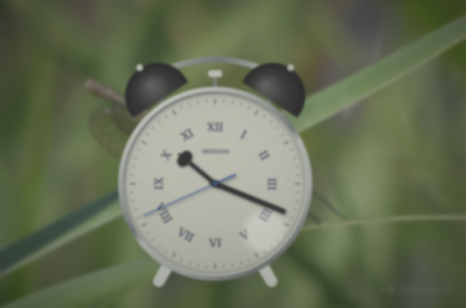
10:18:41
